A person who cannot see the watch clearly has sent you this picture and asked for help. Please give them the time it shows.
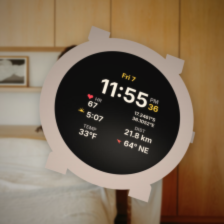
11:55
